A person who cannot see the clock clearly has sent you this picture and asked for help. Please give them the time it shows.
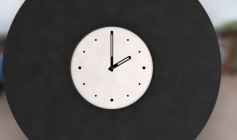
2:00
